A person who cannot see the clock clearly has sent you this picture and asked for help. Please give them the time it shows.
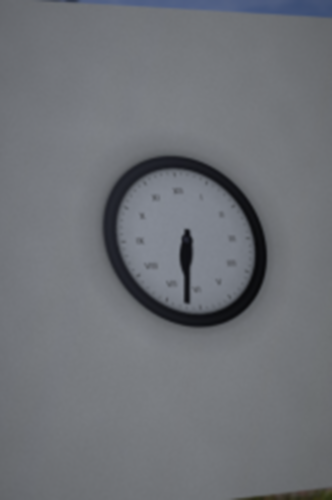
6:32
